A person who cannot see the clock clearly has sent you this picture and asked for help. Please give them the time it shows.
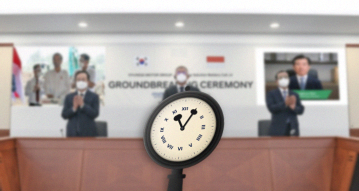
11:05
